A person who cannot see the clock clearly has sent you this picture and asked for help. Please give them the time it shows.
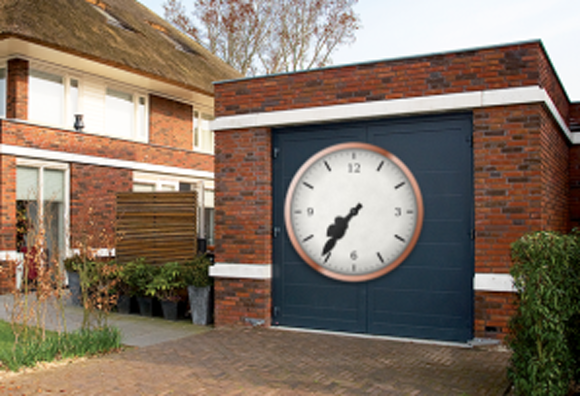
7:36
